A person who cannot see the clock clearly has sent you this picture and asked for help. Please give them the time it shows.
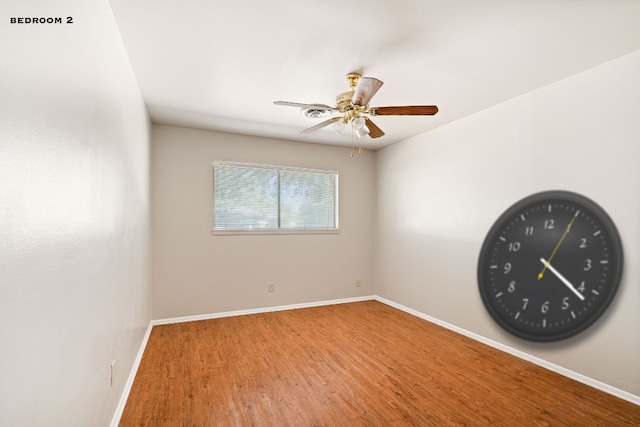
4:22:05
